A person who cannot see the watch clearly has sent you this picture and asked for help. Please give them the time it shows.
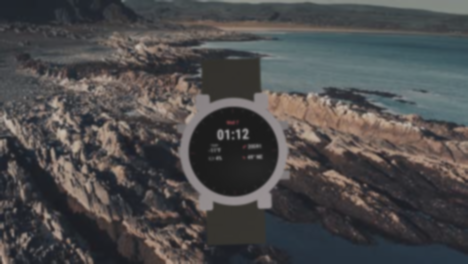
1:12
